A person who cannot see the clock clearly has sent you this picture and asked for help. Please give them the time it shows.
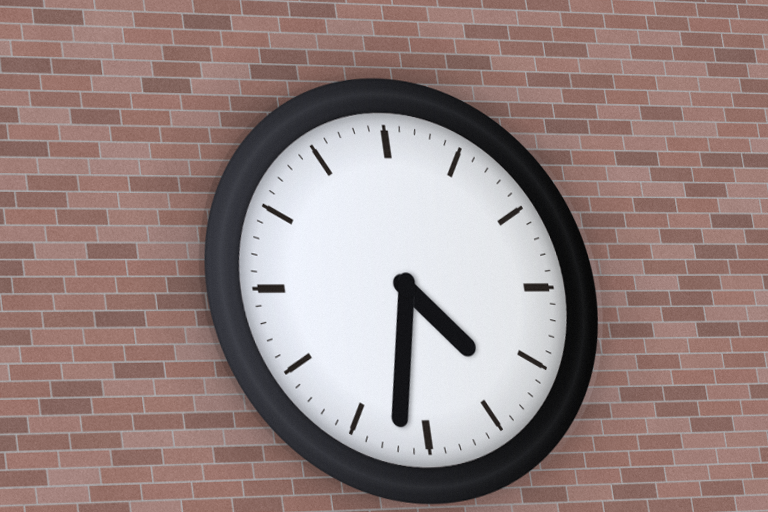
4:32
